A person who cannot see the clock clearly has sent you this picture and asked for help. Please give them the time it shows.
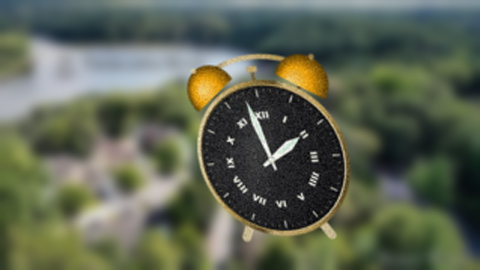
1:58
